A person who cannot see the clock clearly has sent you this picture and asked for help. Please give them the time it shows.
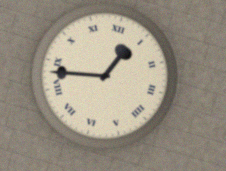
12:43
